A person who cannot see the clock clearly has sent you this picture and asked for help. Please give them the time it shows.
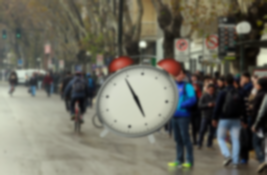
4:54
